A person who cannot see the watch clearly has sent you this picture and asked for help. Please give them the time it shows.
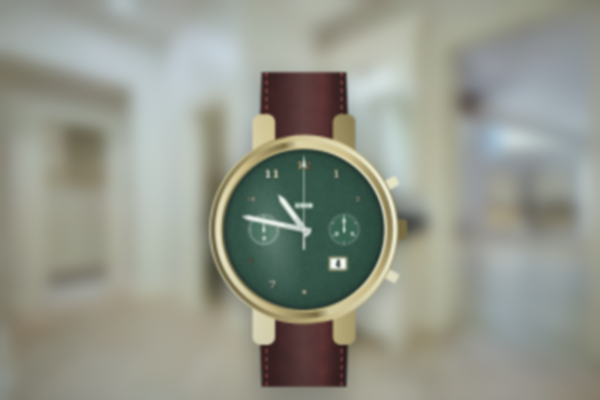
10:47
